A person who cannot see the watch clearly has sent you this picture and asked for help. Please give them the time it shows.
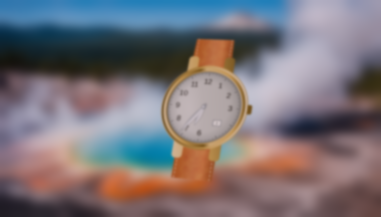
6:36
